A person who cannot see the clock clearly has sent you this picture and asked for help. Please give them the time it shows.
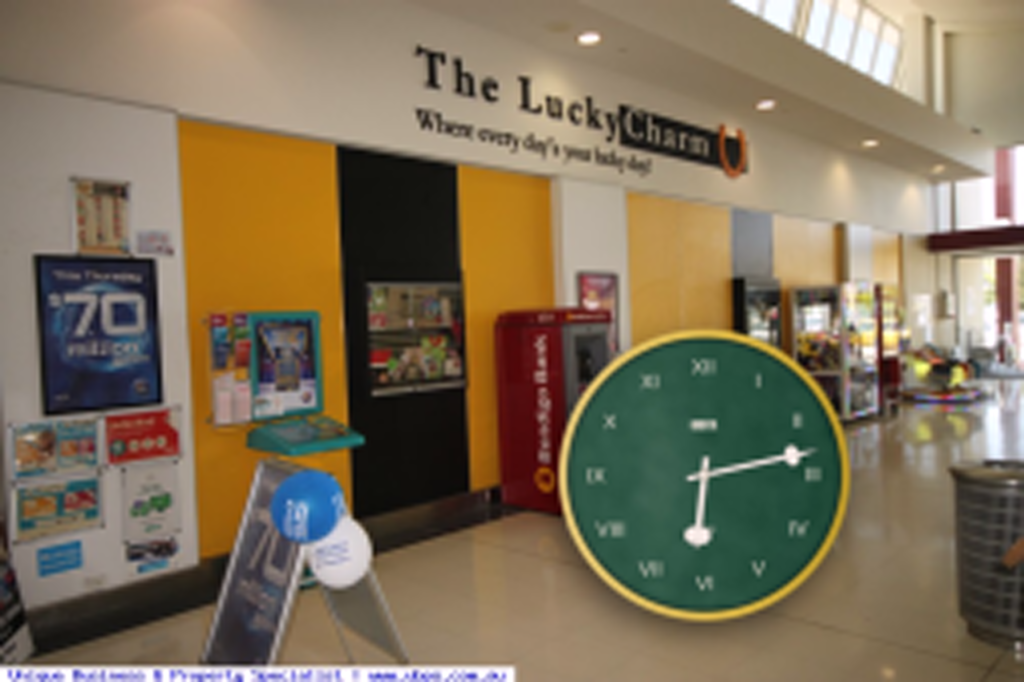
6:13
